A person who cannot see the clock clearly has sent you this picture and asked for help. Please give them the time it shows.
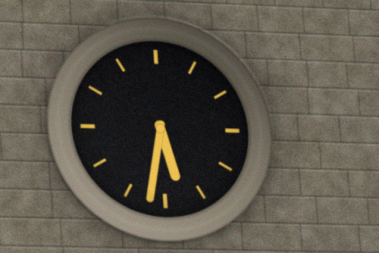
5:32
